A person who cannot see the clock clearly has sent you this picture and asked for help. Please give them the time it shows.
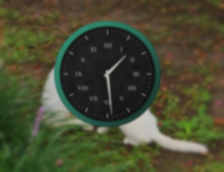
1:29
